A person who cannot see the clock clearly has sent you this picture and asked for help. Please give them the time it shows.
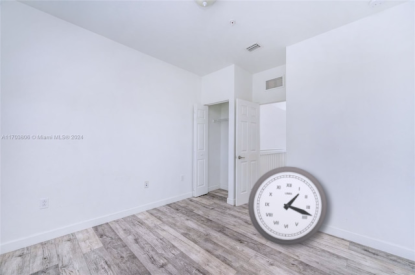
1:18
